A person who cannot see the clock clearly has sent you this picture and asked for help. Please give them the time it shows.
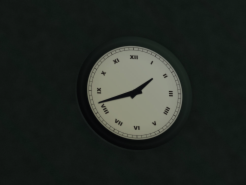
1:42
